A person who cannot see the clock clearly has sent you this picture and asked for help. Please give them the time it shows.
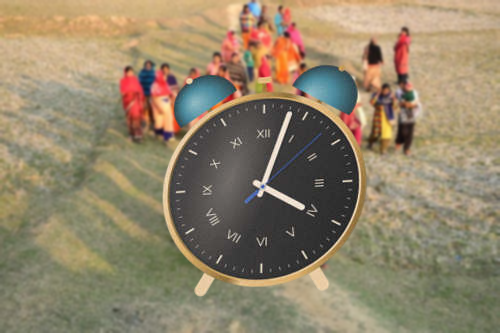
4:03:08
